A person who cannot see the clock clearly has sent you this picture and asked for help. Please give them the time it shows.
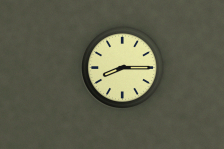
8:15
